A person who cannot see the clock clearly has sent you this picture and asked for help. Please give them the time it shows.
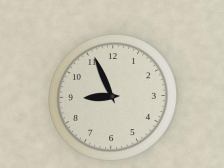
8:56
